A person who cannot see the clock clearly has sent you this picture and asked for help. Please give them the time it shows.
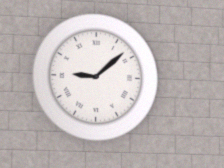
9:08
